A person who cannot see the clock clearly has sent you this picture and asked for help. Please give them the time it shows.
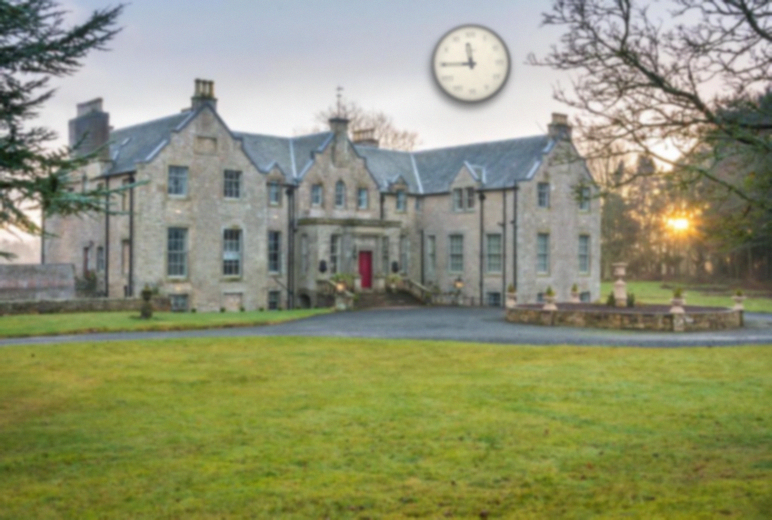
11:45
